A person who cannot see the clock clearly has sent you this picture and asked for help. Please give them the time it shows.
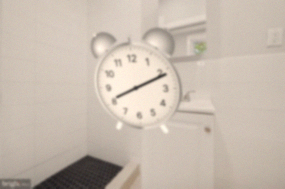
8:11
